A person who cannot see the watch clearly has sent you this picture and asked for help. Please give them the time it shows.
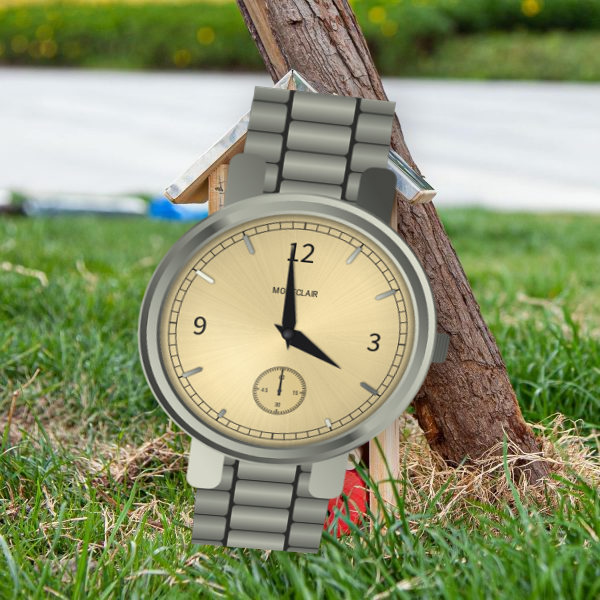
3:59
